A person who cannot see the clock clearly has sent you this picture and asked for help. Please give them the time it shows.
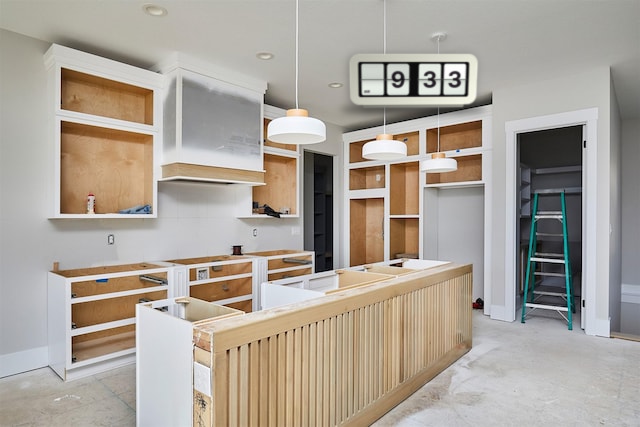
9:33
